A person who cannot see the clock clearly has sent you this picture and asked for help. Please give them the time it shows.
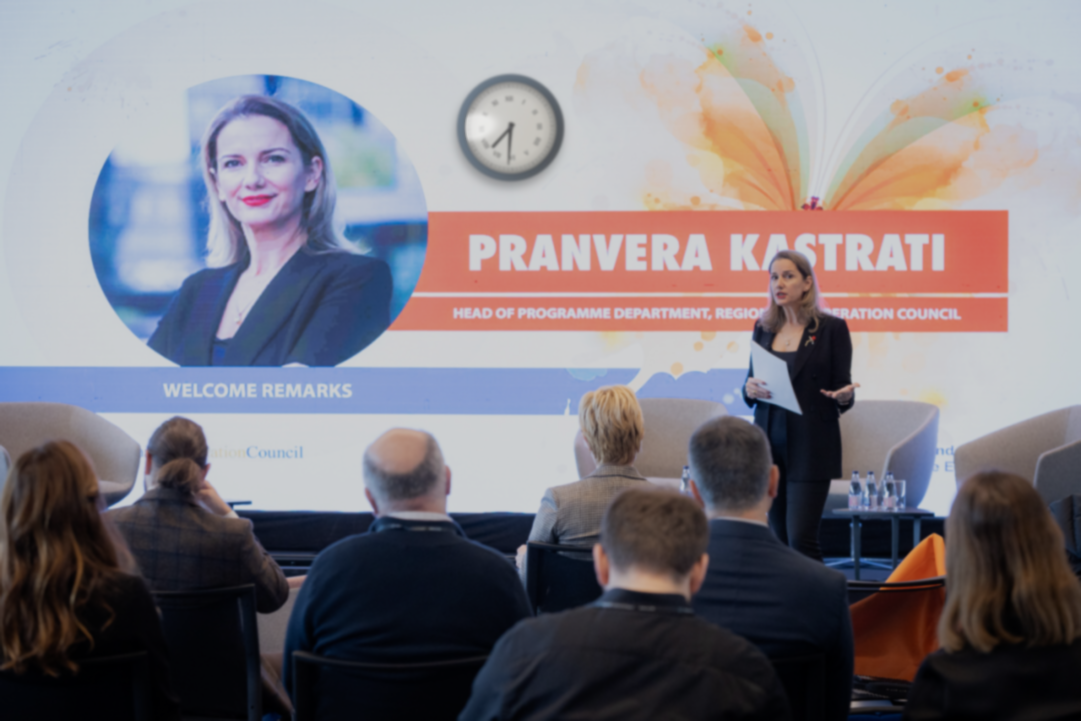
7:31
